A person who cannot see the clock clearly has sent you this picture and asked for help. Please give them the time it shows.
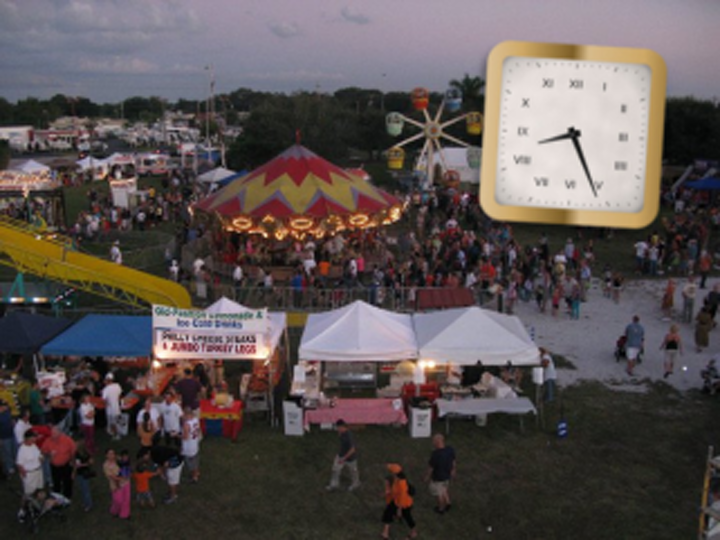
8:26
